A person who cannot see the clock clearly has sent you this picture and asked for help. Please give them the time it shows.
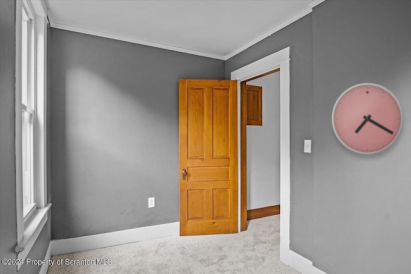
7:20
